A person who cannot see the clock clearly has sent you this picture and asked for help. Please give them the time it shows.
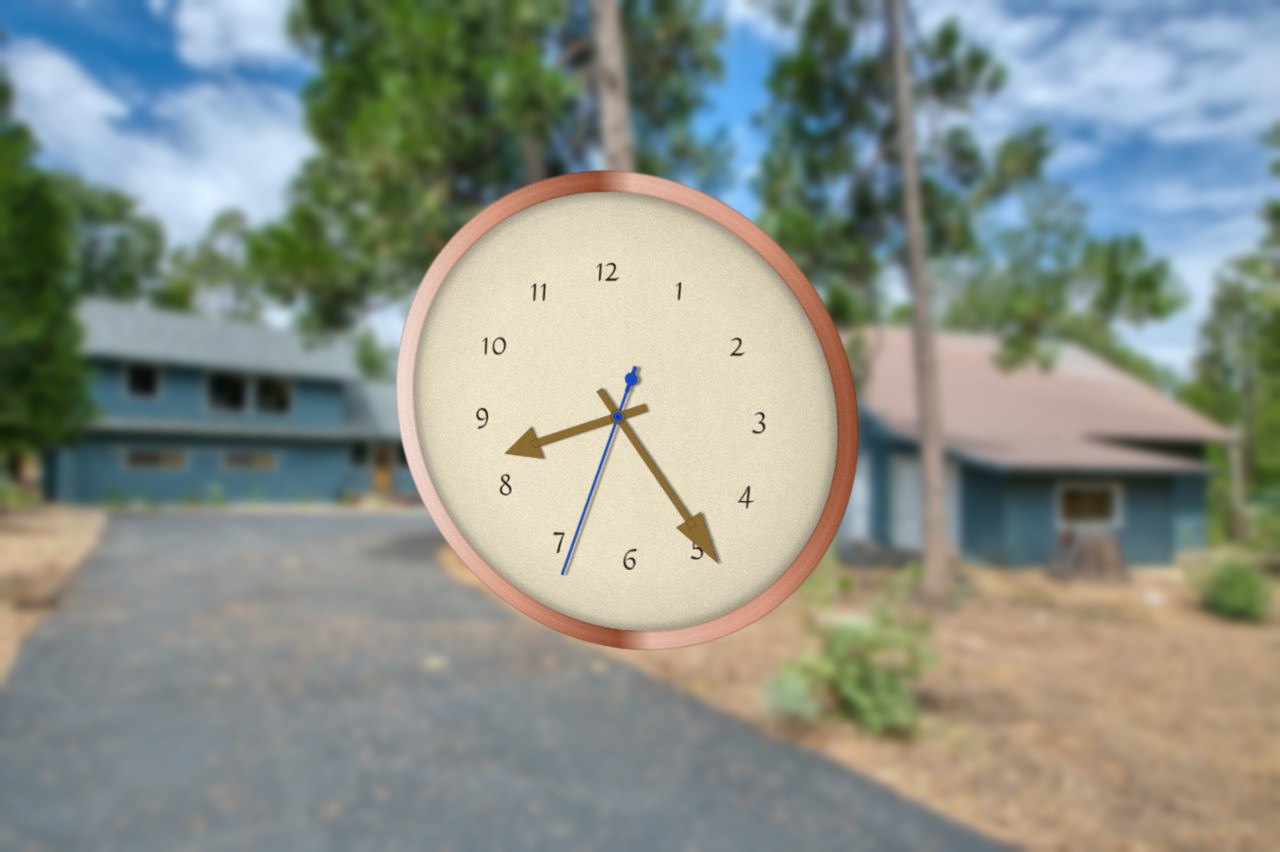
8:24:34
